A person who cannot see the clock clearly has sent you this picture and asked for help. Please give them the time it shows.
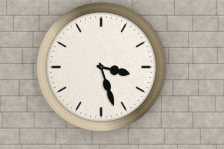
3:27
